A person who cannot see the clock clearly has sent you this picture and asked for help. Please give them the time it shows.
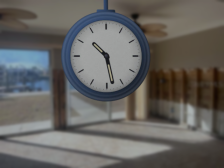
10:28
